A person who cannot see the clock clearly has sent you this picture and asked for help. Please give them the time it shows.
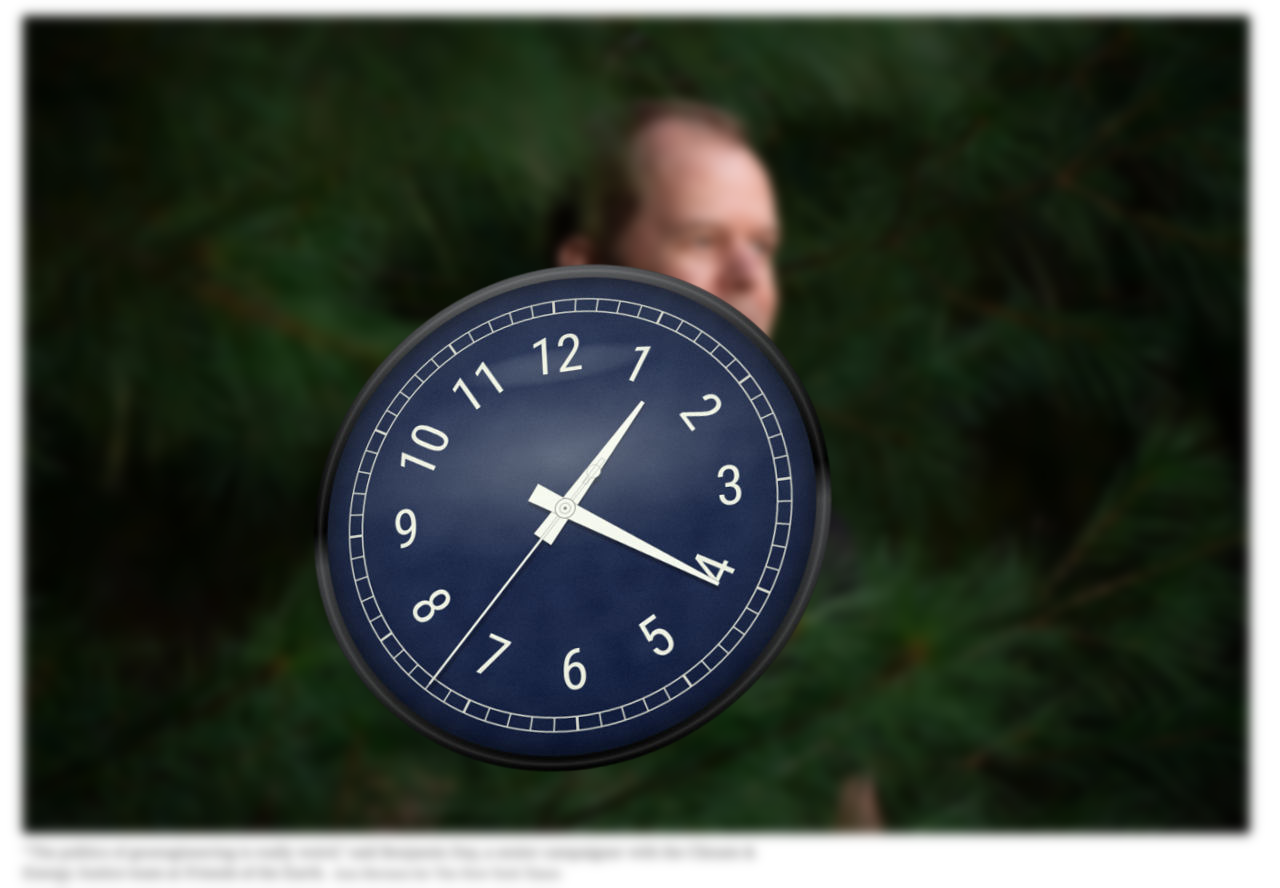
1:20:37
